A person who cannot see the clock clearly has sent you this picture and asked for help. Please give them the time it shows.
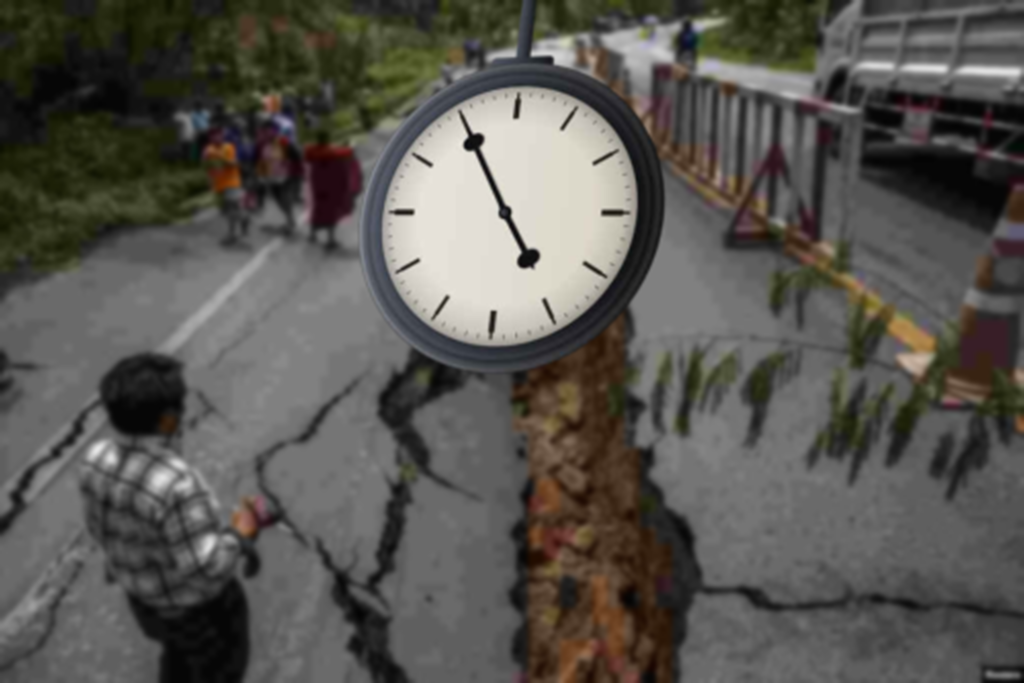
4:55
